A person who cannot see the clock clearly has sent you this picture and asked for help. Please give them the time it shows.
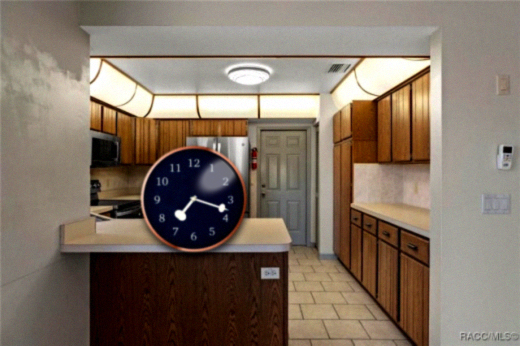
7:18
